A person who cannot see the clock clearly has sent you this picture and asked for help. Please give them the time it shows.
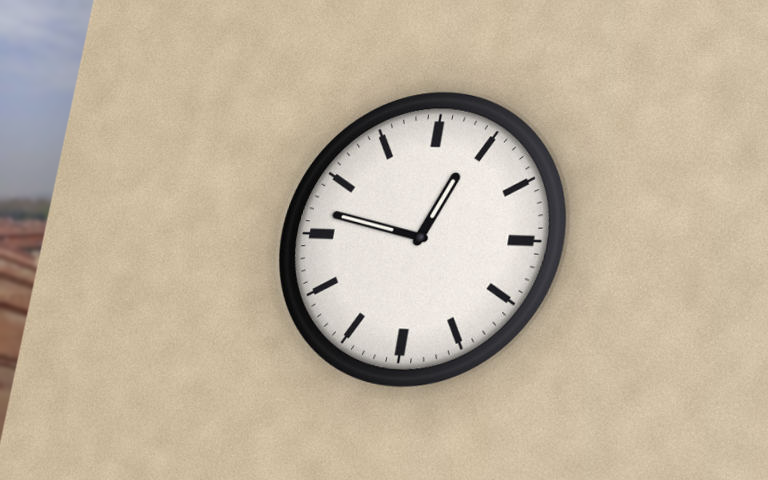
12:47
